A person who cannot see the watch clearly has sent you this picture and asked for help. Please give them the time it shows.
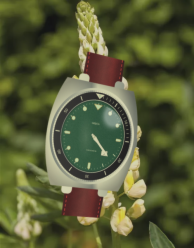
4:22
